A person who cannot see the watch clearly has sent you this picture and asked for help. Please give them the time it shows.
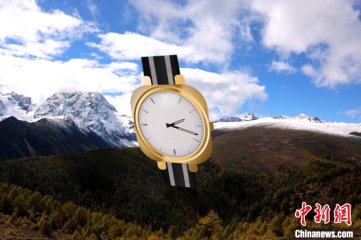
2:18
